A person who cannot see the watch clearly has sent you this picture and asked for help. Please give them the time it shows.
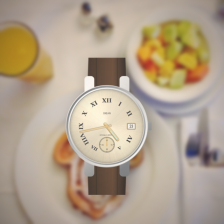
4:43
